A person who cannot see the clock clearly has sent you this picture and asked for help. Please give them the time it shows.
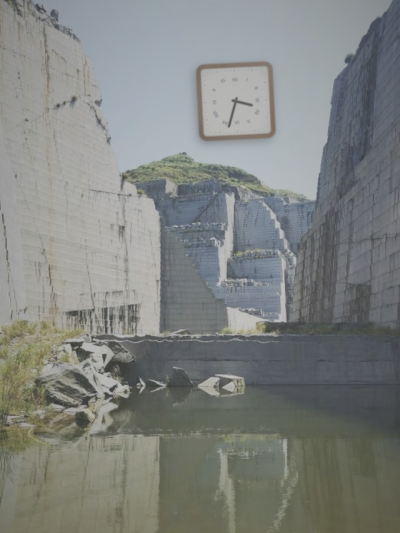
3:33
